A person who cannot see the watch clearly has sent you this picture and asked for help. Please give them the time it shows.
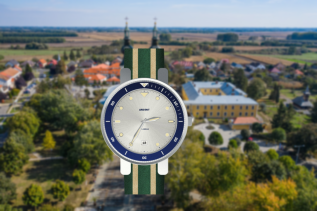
2:35
